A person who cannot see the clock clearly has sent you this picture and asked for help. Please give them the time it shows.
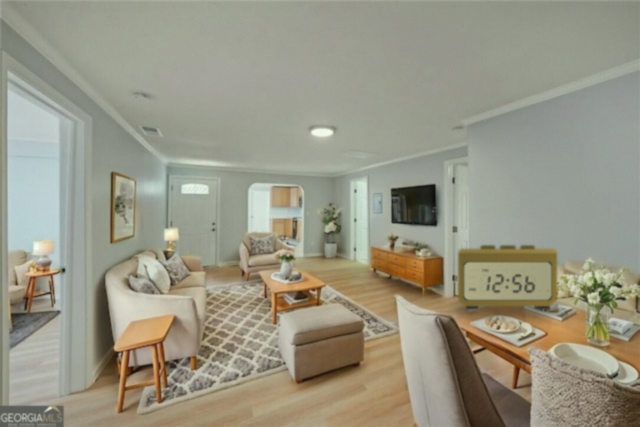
12:56
